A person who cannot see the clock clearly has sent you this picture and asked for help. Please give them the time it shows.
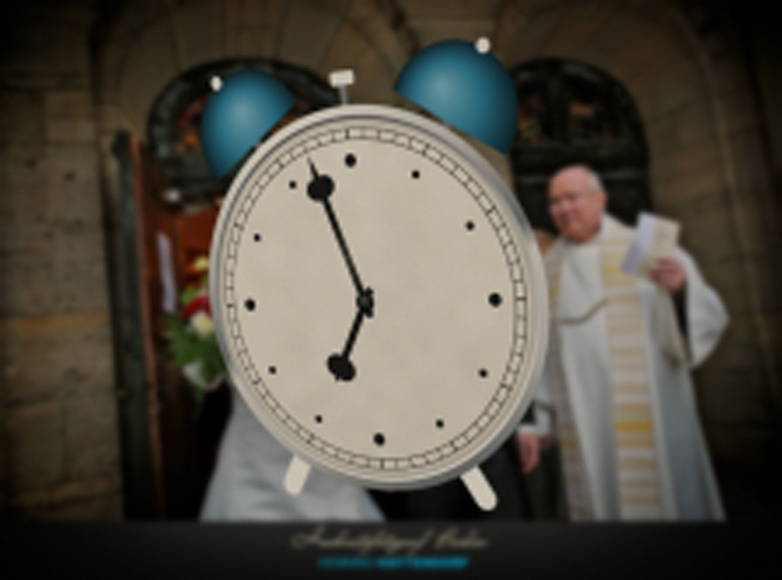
6:57
